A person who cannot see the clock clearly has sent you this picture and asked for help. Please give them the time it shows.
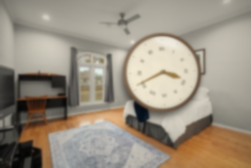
3:41
